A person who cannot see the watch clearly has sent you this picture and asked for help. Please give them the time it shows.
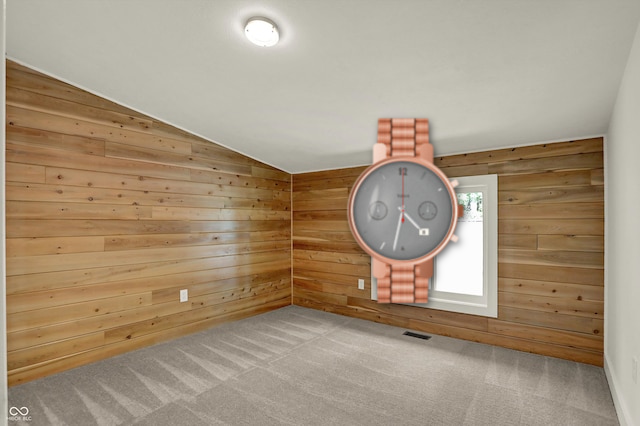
4:32
